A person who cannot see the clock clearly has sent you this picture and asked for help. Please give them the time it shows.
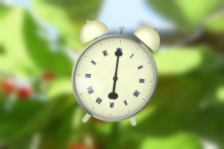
6:00
